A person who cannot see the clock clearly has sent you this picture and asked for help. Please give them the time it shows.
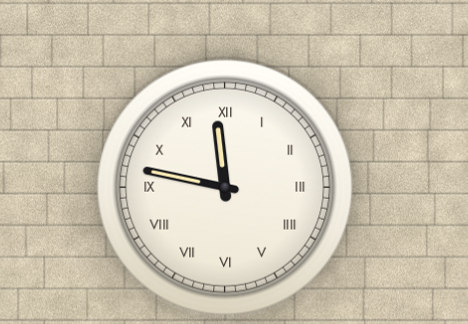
11:47
